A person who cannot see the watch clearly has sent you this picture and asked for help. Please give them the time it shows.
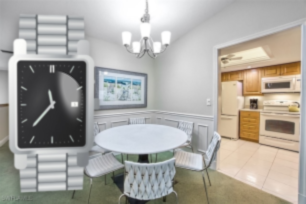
11:37
